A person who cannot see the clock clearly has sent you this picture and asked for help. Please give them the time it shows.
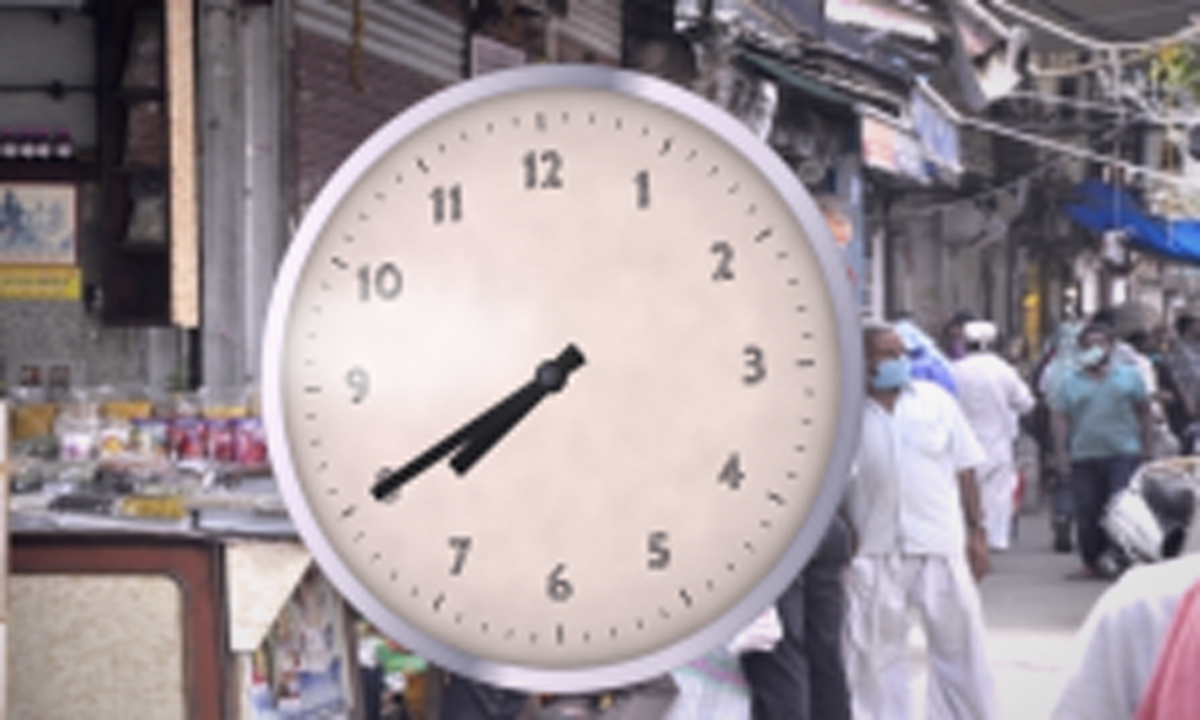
7:40
